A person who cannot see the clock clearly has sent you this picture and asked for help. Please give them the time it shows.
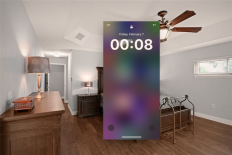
0:08
